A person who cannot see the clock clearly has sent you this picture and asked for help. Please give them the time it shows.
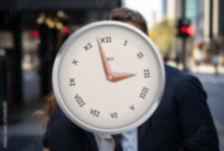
2:58
